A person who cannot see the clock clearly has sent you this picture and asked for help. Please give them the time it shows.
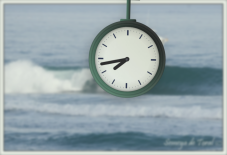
7:43
